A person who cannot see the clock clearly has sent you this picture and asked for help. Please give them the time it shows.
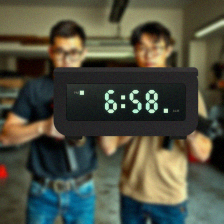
6:58
